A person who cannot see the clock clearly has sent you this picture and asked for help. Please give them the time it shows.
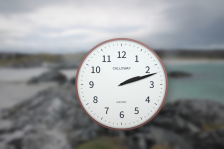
2:12
